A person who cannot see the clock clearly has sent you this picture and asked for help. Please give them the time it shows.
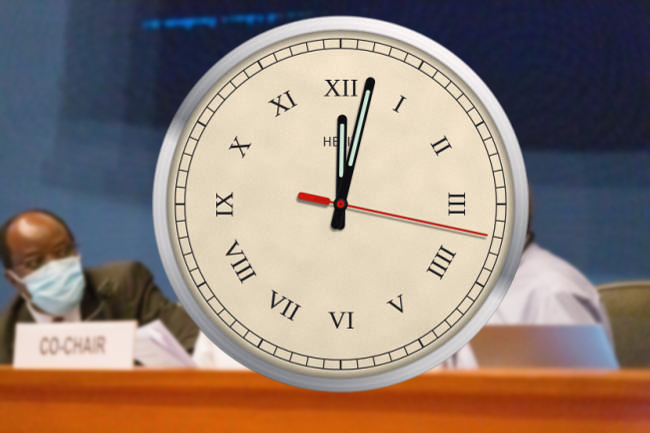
12:02:17
